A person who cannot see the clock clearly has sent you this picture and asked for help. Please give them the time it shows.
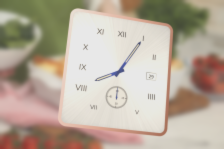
8:05
